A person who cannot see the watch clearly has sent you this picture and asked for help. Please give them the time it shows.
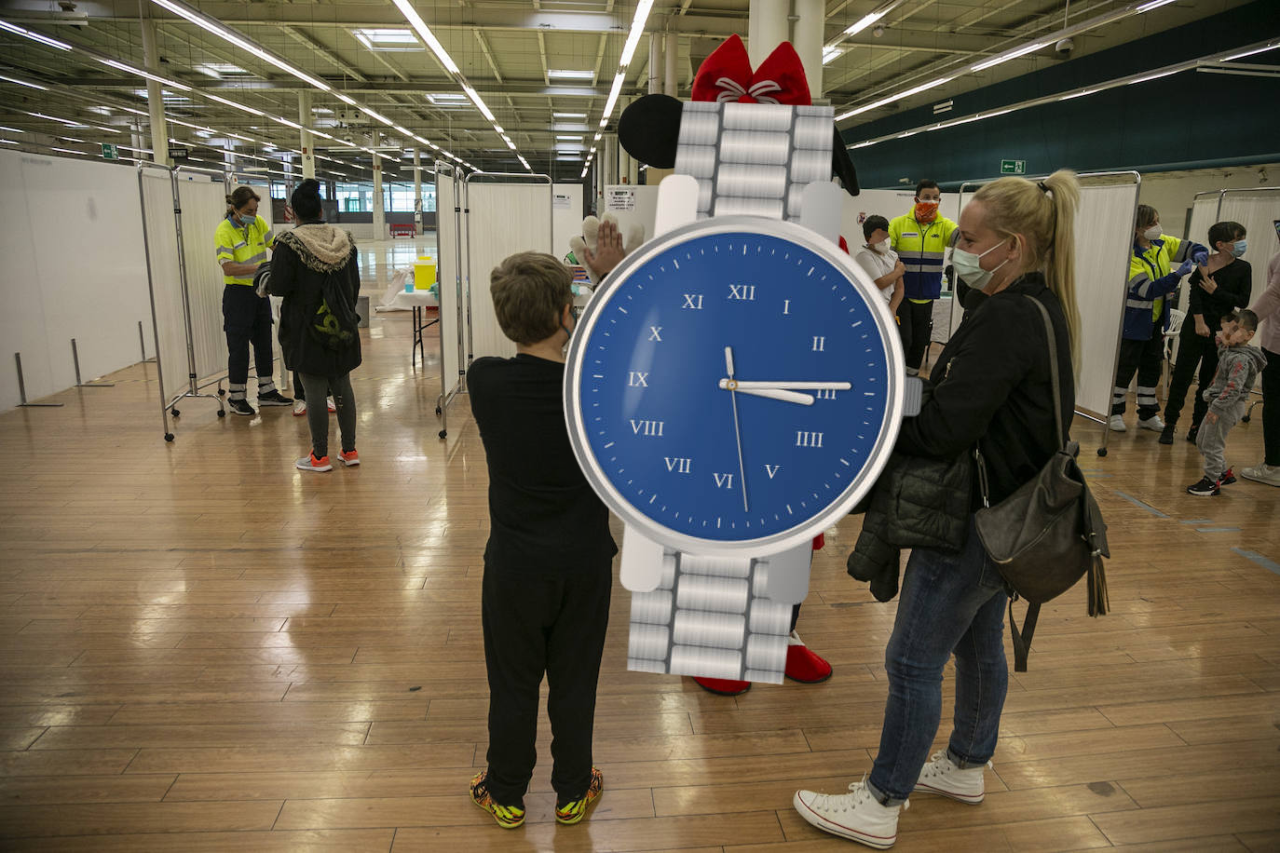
3:14:28
